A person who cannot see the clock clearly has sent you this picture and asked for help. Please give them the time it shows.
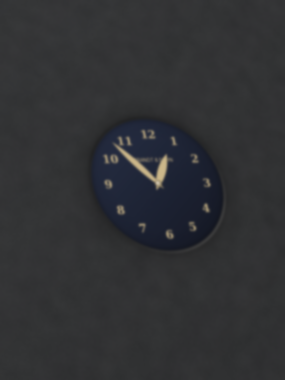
12:53
